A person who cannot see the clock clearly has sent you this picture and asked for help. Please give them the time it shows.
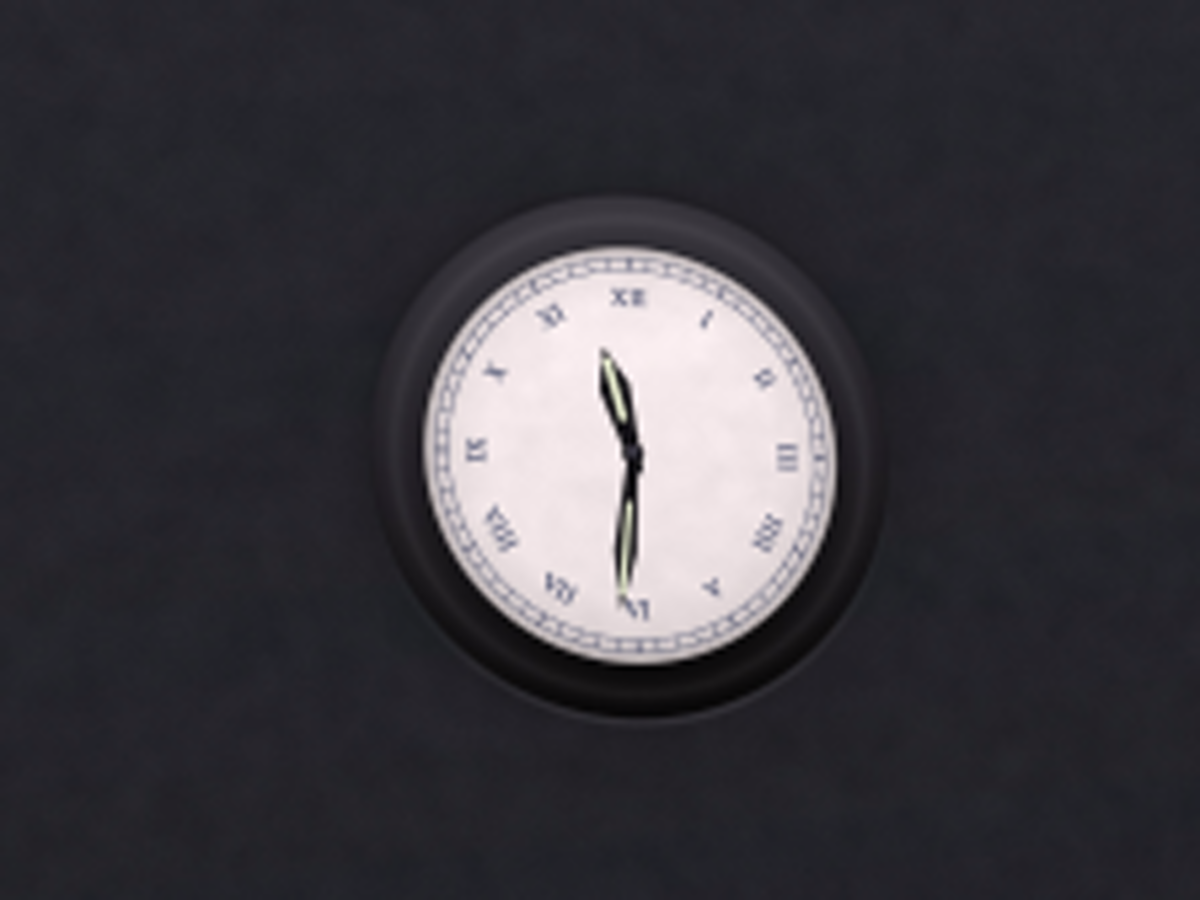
11:31
